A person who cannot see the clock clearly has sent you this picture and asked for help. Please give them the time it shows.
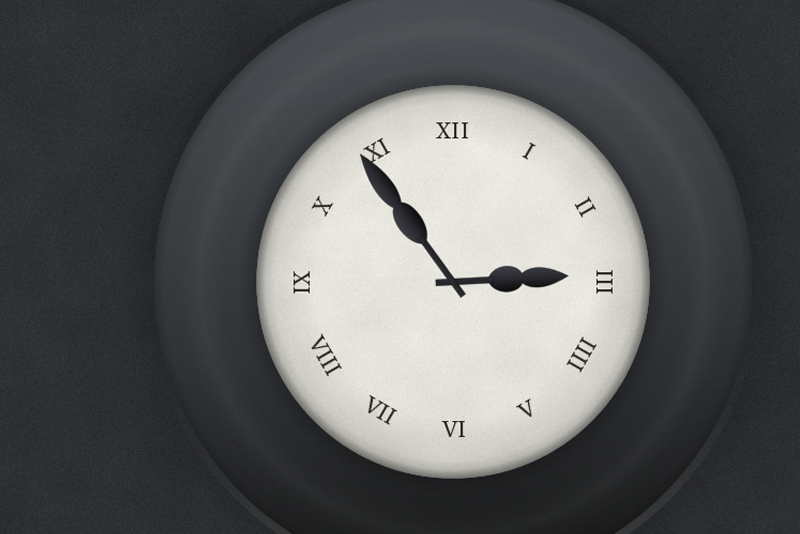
2:54
